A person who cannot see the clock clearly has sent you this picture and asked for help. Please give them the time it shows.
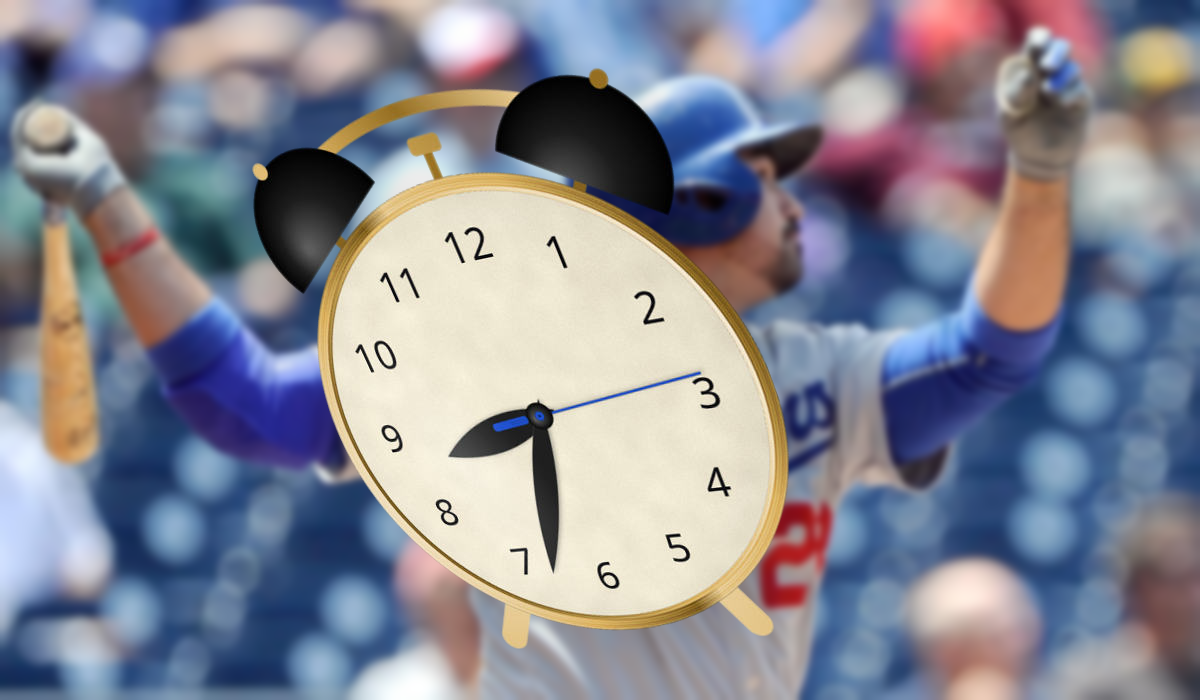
8:33:14
